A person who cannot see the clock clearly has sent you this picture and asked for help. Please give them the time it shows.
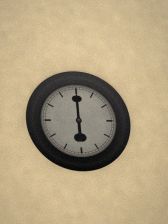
6:00
